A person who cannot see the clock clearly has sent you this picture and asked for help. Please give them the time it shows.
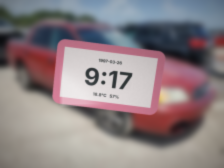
9:17
